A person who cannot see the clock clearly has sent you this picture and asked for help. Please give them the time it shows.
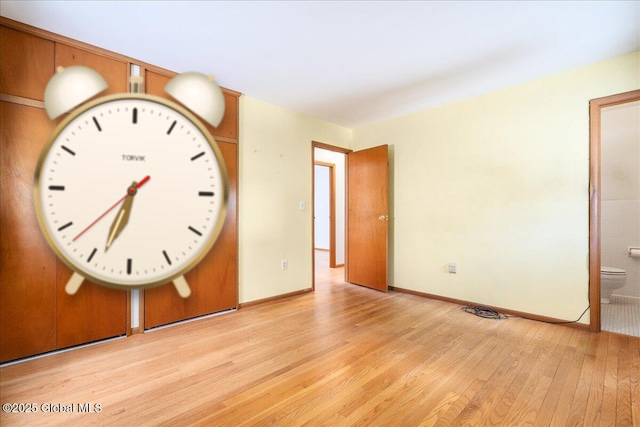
6:33:38
